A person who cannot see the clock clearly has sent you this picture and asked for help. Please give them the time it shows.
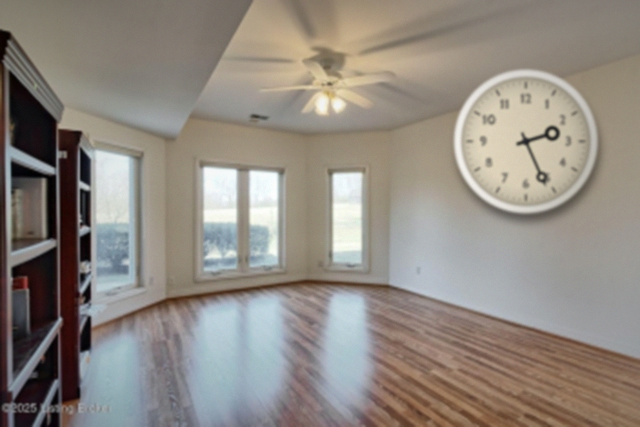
2:26
